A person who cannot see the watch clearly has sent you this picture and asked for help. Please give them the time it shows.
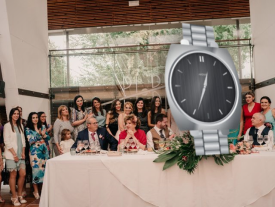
12:34
